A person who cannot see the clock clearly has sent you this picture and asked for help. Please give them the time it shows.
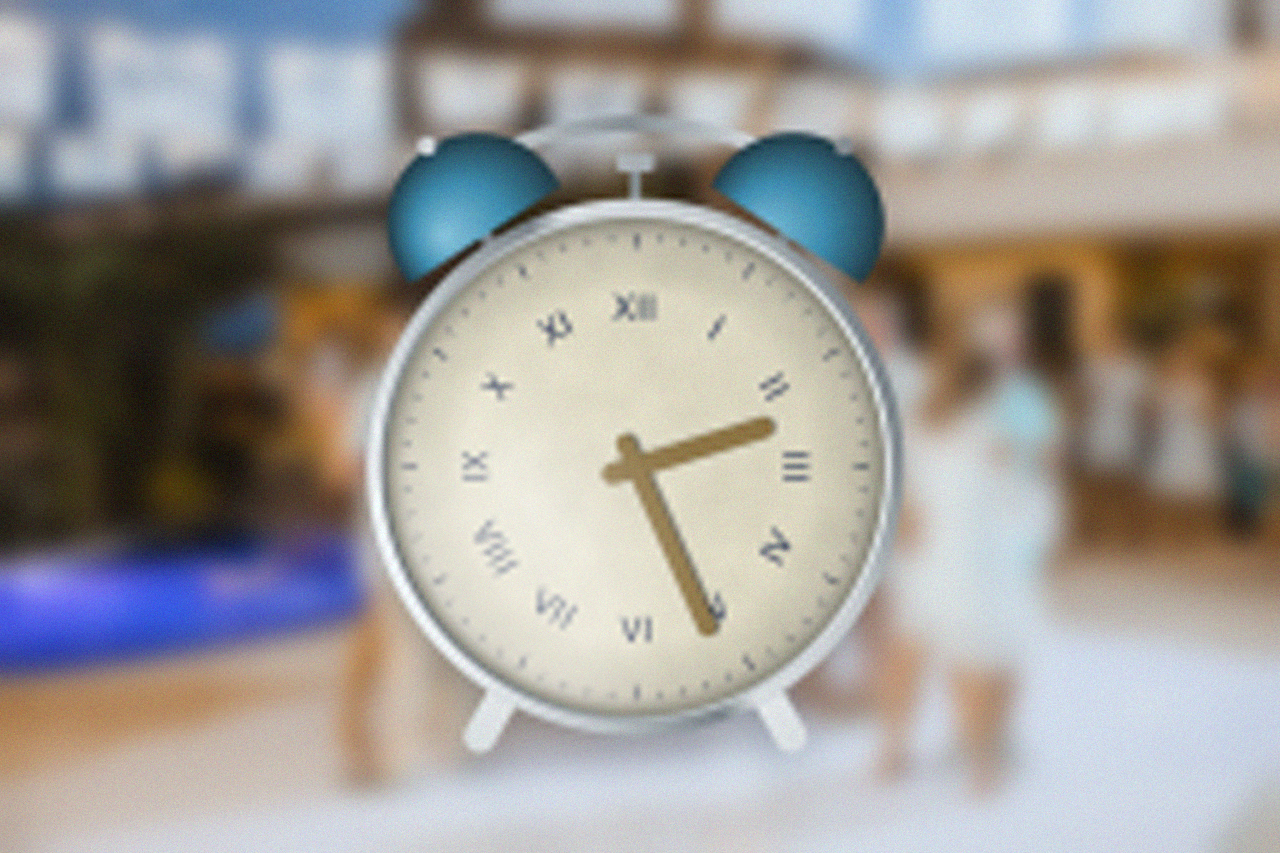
2:26
